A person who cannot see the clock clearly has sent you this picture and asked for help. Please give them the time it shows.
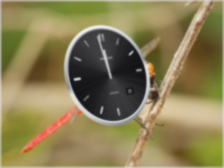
11:59
